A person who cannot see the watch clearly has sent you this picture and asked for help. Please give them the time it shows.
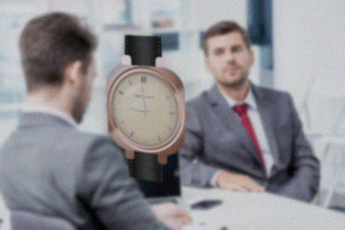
8:59
